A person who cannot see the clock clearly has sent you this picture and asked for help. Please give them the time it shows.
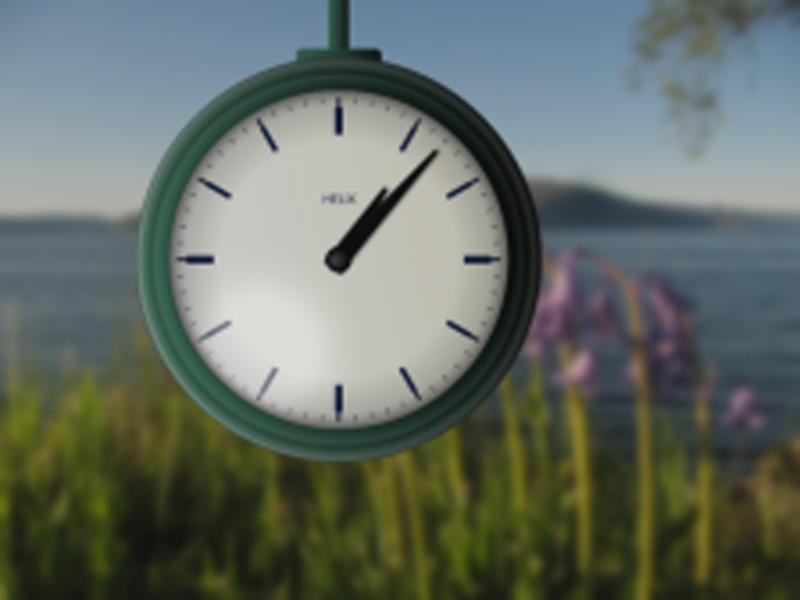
1:07
